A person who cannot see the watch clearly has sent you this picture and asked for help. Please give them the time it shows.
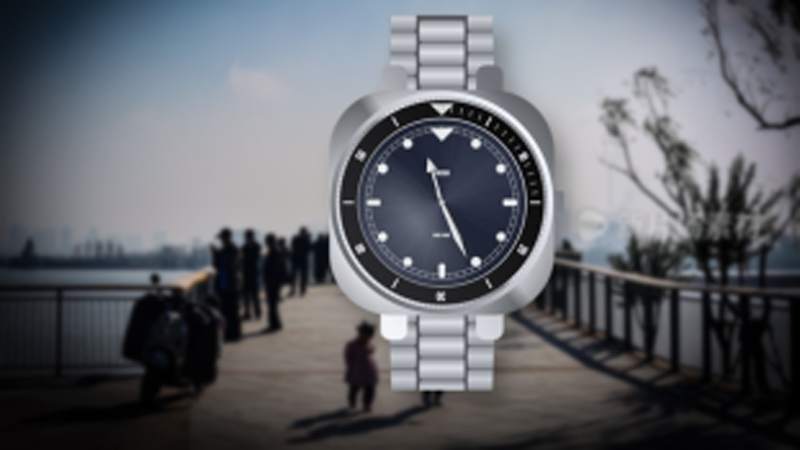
11:26
